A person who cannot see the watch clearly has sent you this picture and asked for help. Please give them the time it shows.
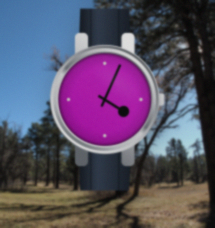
4:04
